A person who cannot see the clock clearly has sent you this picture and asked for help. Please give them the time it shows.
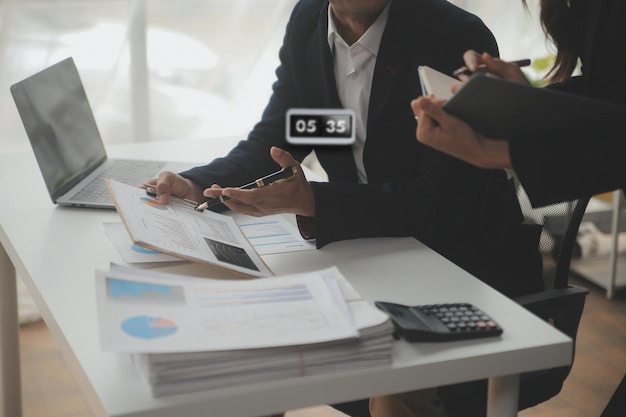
5:35
